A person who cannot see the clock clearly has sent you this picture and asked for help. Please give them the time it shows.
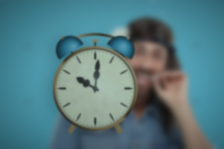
10:01
